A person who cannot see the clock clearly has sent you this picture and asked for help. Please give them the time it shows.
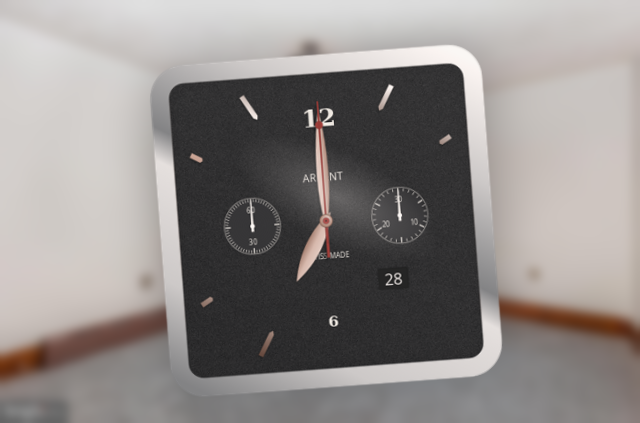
7:00
